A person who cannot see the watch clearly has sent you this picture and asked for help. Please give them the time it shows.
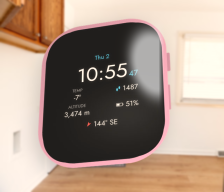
10:55:47
